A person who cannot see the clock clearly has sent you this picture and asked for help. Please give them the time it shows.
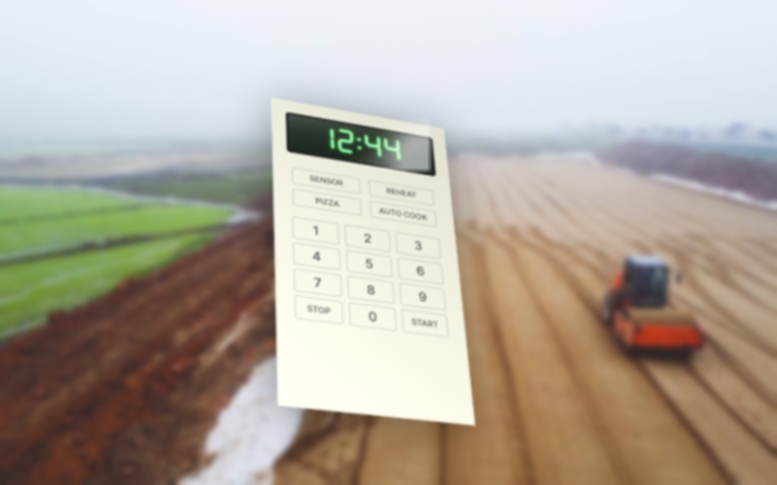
12:44
